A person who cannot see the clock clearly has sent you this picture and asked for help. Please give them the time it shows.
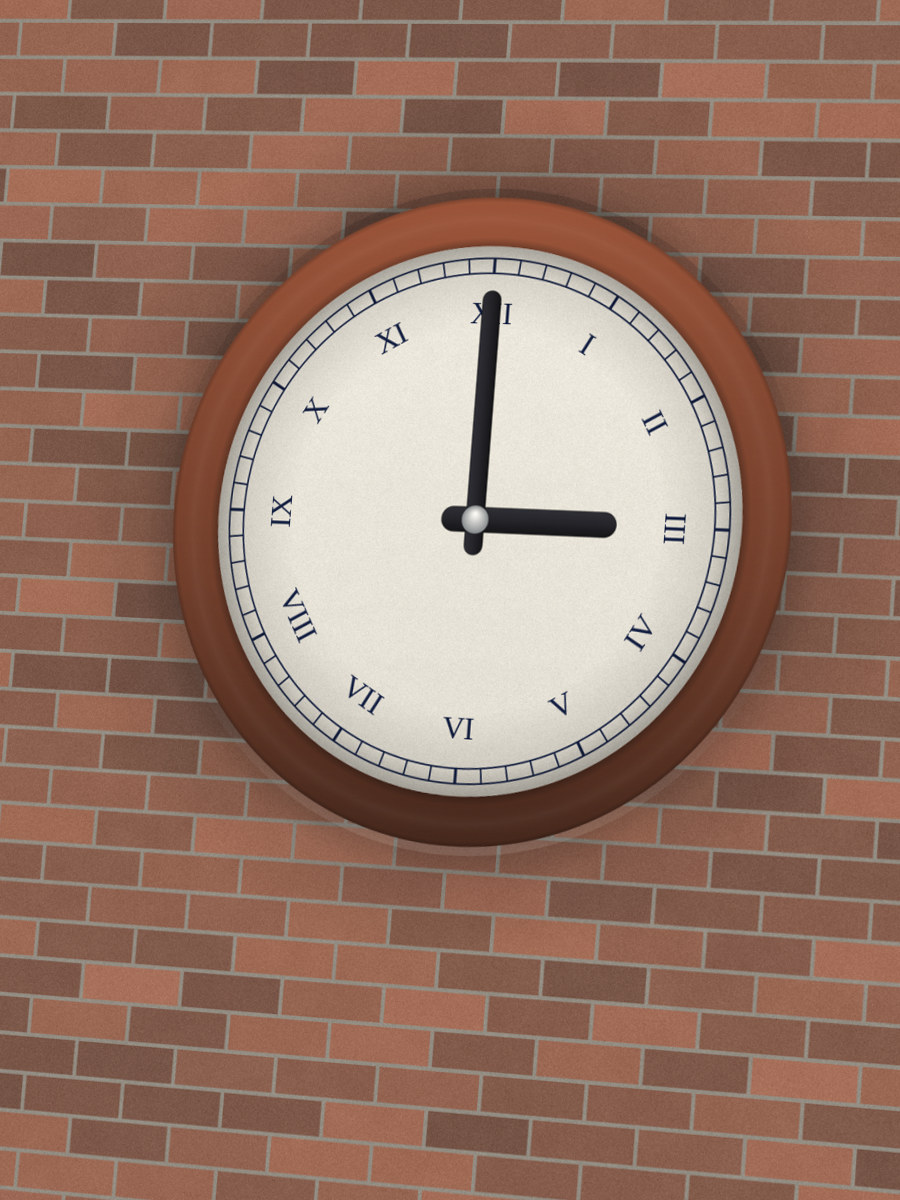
3:00
